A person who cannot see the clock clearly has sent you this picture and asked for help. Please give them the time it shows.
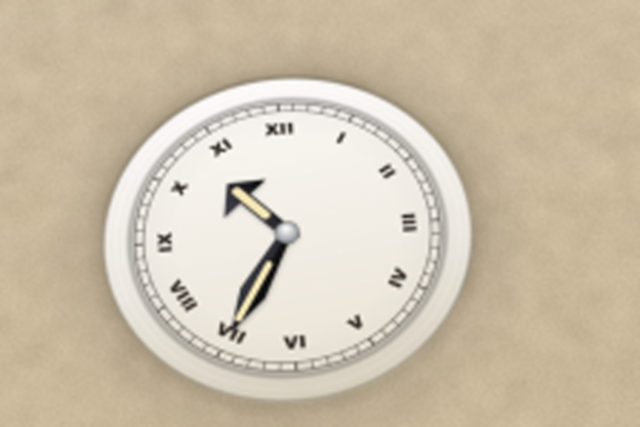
10:35
